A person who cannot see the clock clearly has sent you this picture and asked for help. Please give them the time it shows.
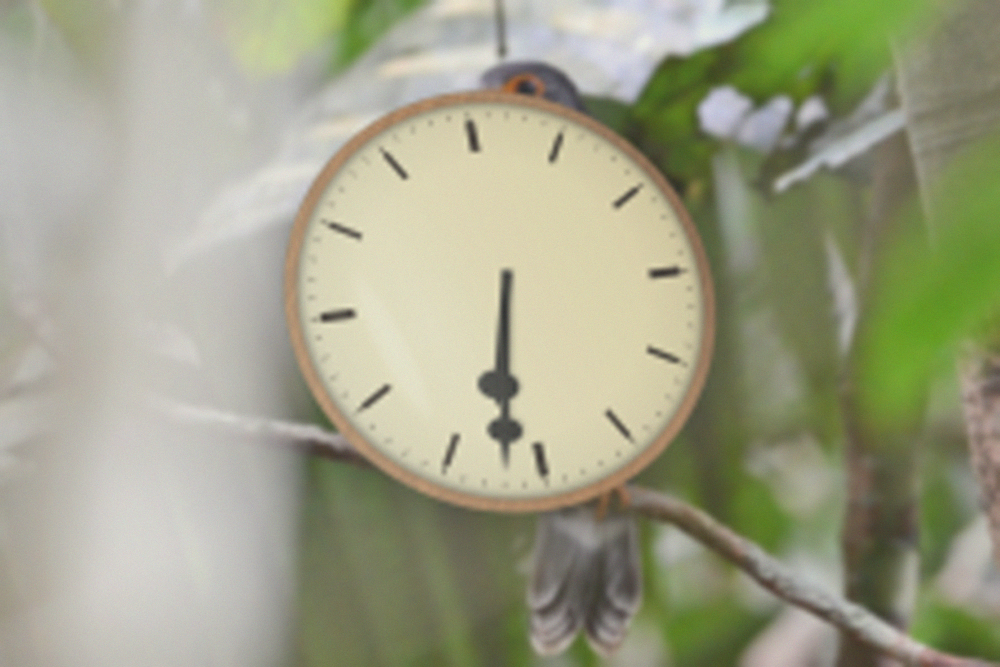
6:32
